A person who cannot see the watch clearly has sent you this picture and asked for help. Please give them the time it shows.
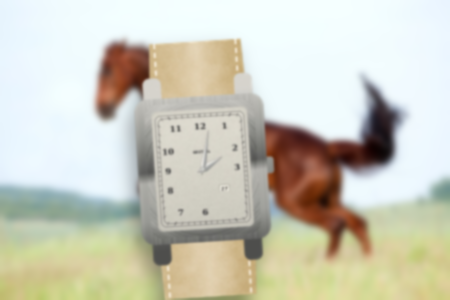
2:02
